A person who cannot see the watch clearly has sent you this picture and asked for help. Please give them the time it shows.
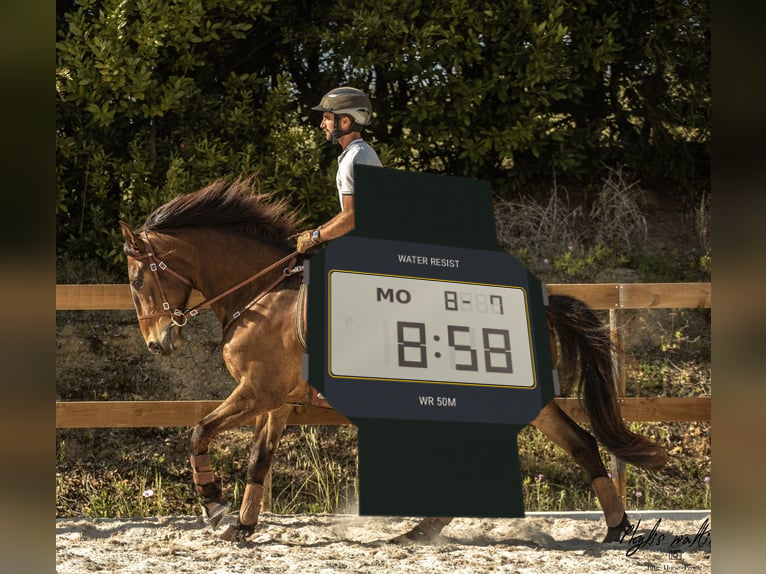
8:58
